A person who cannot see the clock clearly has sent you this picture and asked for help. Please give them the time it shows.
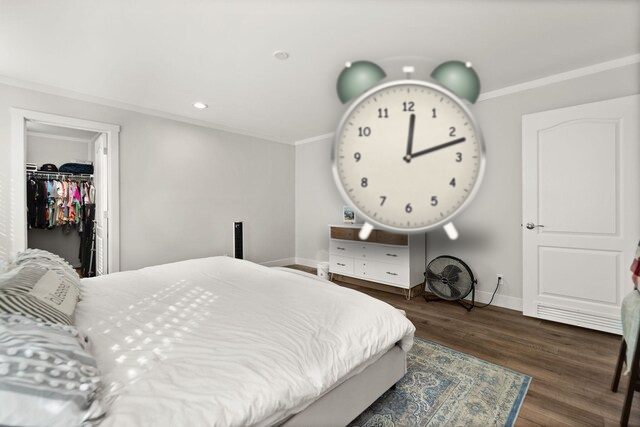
12:12
